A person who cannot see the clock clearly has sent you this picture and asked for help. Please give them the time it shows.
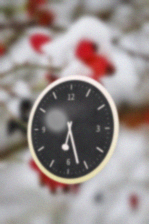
6:27
